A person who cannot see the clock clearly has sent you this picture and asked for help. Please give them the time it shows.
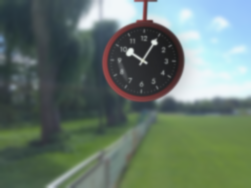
10:05
